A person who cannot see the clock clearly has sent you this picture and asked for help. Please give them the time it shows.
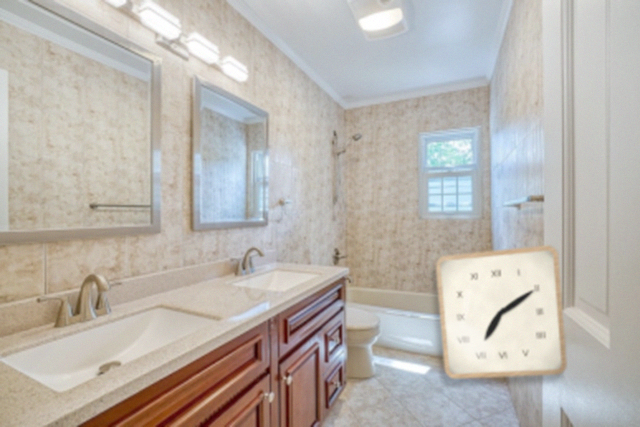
7:10
